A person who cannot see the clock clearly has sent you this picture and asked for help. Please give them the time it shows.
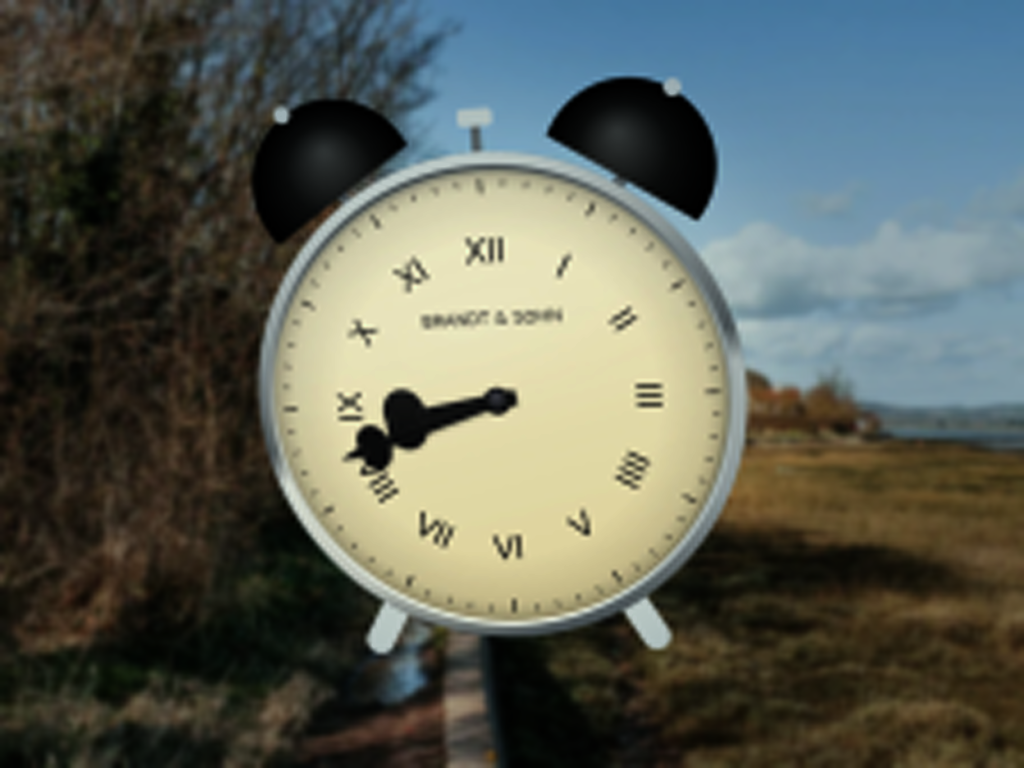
8:42
